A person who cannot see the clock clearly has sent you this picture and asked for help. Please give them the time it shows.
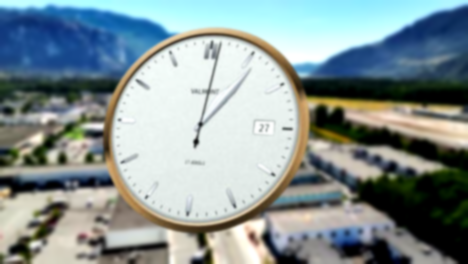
1:06:01
